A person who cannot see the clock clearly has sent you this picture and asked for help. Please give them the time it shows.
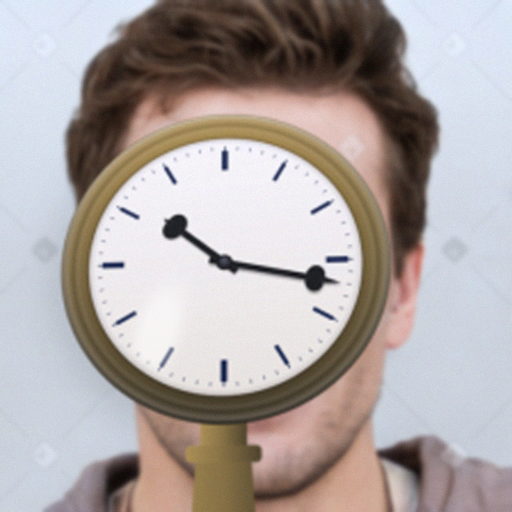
10:17
